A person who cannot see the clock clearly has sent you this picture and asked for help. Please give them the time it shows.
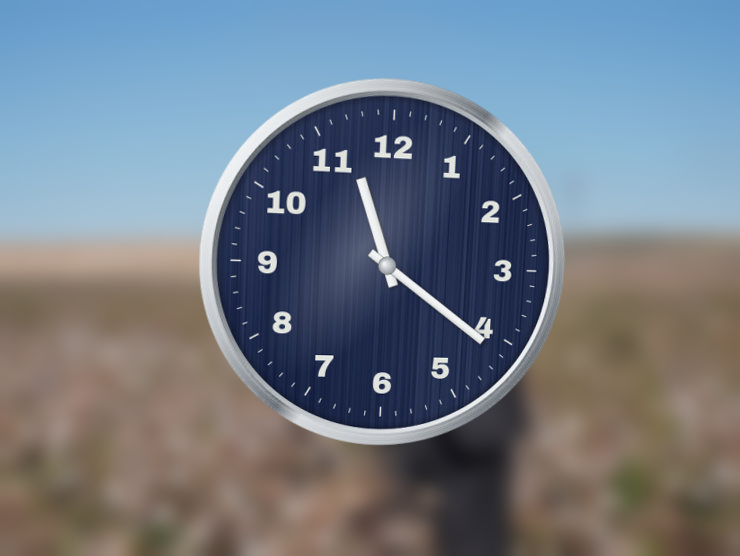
11:21
